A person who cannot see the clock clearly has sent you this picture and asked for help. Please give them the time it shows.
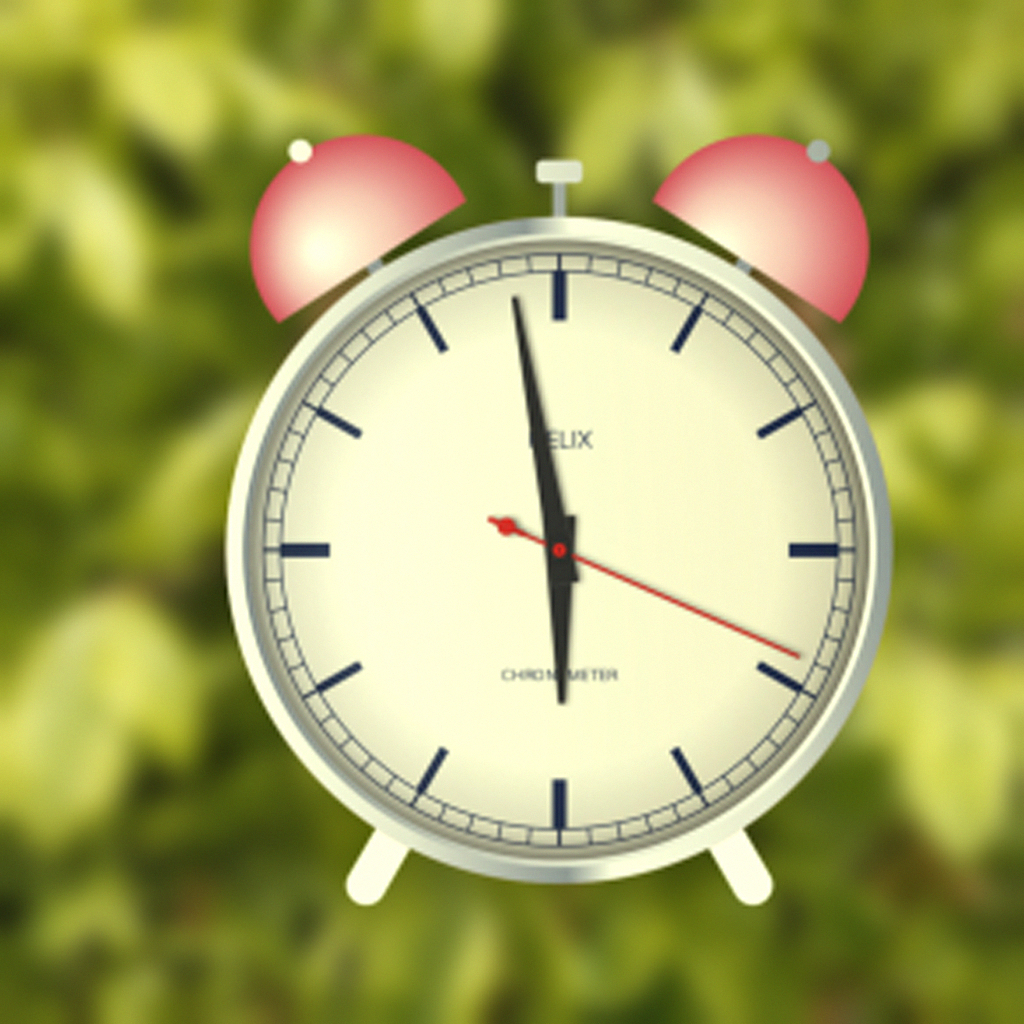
5:58:19
